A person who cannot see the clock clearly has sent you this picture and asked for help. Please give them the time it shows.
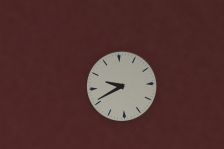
9:41
